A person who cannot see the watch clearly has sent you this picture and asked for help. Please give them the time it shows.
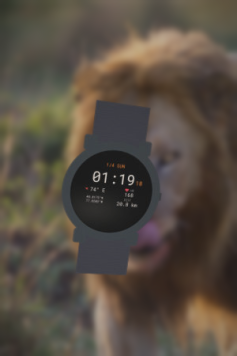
1:19
